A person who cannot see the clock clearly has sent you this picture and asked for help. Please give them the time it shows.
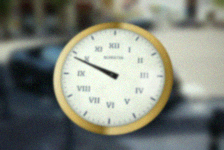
9:49
